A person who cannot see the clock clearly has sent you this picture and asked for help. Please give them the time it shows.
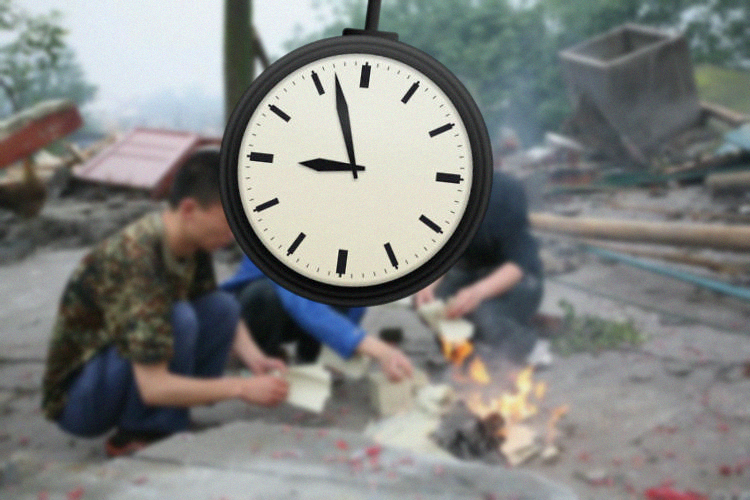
8:57
